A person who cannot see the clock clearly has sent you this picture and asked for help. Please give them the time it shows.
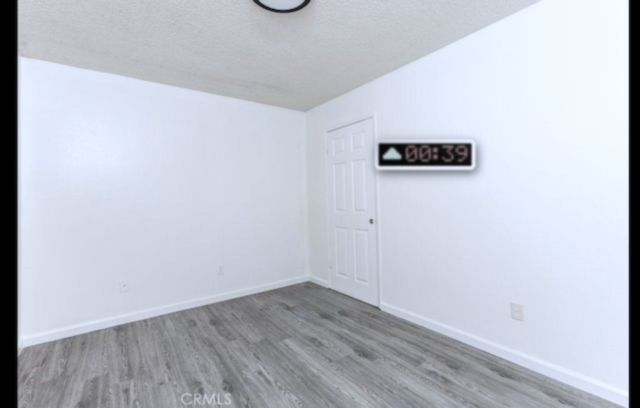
0:39
